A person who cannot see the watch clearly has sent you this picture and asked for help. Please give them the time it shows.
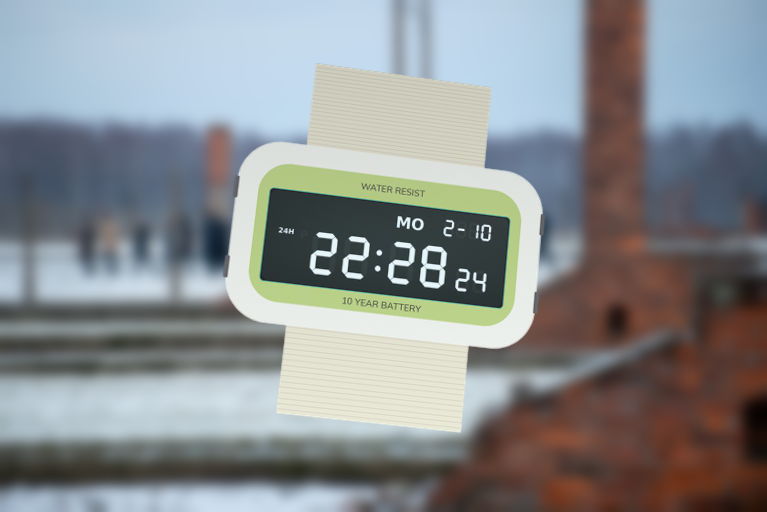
22:28:24
